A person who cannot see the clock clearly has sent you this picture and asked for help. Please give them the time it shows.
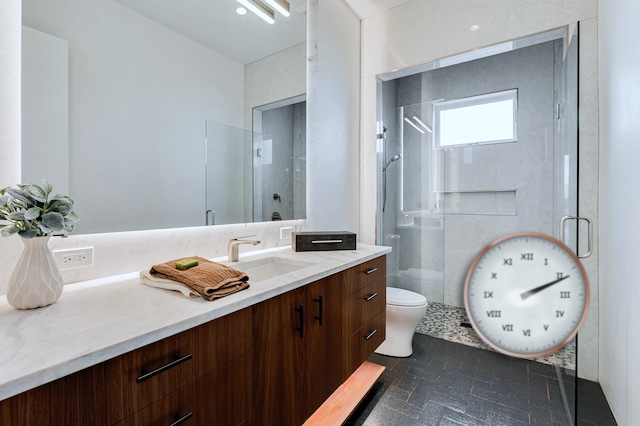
2:11
